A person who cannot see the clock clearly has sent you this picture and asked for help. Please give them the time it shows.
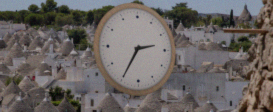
2:35
